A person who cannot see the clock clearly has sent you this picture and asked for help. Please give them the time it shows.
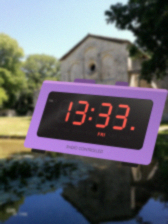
13:33
